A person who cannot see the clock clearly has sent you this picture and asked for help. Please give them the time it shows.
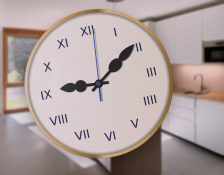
9:09:01
